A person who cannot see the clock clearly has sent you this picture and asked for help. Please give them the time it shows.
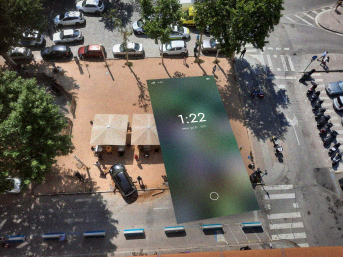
1:22
